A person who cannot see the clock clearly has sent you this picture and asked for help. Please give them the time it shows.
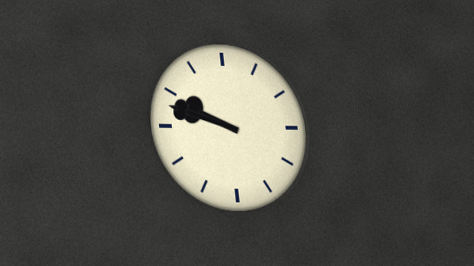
9:48
